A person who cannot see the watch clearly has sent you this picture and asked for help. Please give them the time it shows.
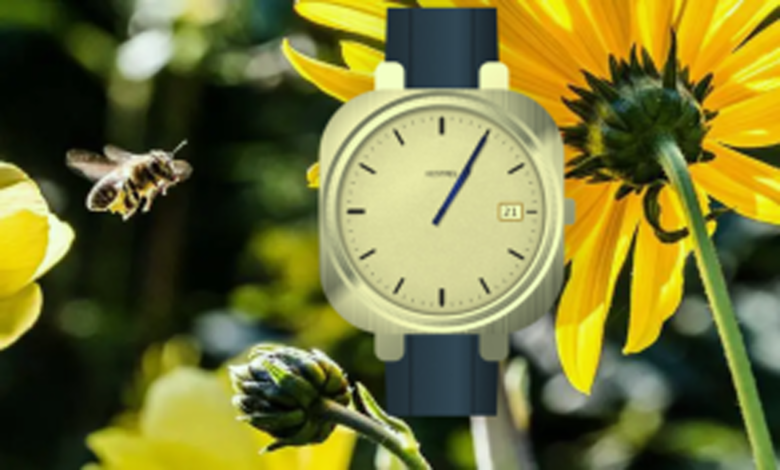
1:05
